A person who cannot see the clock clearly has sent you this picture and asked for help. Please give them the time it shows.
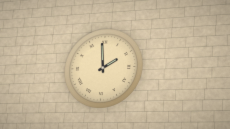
1:59
